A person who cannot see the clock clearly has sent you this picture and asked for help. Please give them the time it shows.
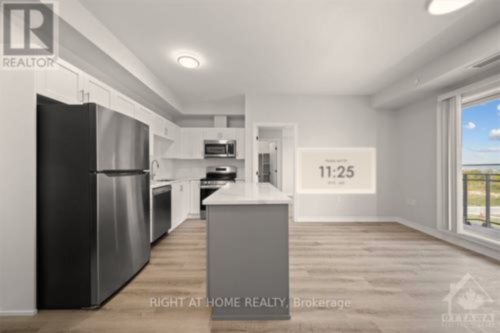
11:25
